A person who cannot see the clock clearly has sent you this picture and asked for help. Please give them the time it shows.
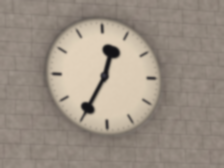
12:35
